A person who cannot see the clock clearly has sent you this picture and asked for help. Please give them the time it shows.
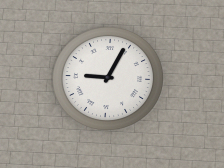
9:04
